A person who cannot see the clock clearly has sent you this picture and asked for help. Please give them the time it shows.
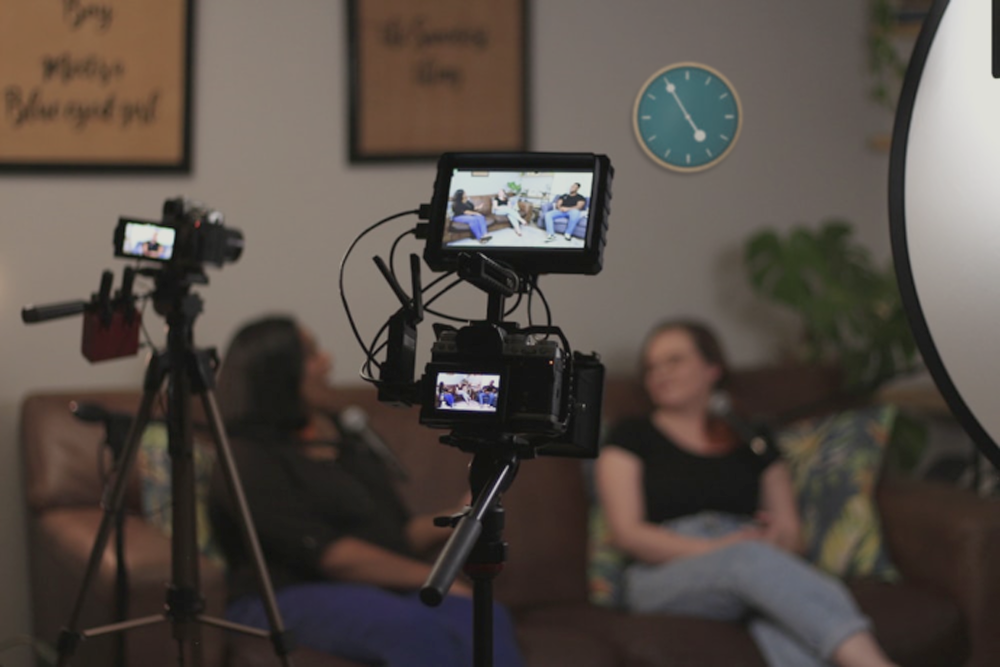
4:55
